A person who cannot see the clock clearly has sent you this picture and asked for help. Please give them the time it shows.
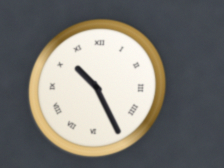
10:25
